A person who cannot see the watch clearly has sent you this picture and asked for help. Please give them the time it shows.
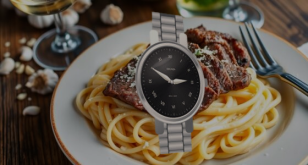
2:50
